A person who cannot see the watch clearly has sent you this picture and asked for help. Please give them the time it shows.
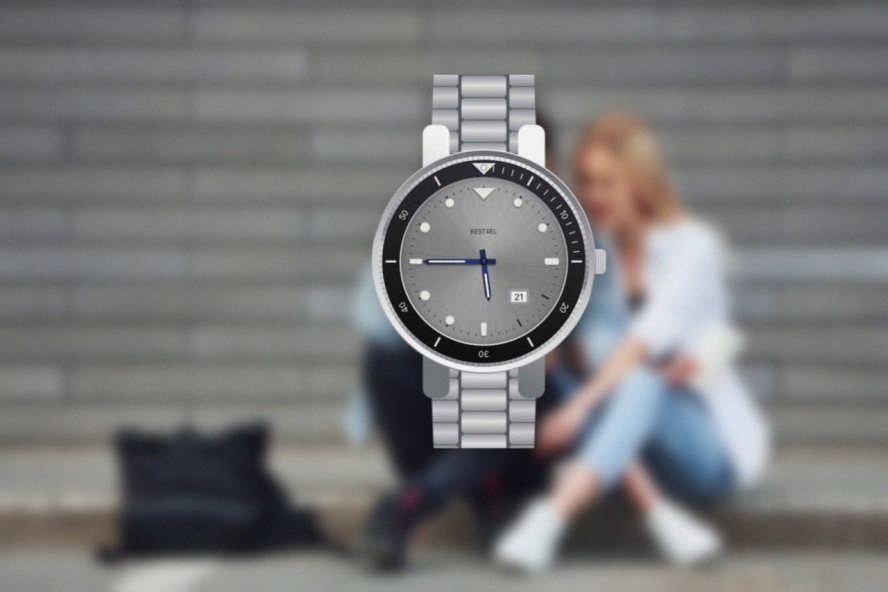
5:45
